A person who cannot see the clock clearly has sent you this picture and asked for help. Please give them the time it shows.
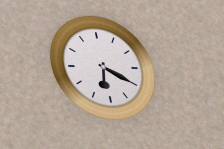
6:20
